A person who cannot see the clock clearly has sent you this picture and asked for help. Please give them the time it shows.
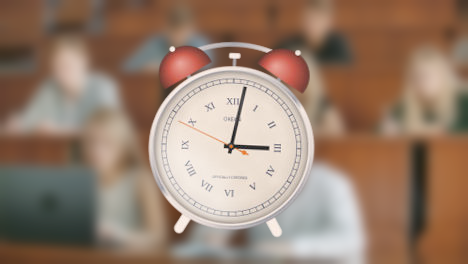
3:01:49
